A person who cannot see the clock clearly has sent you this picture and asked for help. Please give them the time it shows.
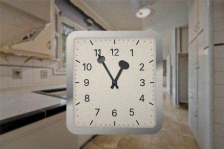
12:55
